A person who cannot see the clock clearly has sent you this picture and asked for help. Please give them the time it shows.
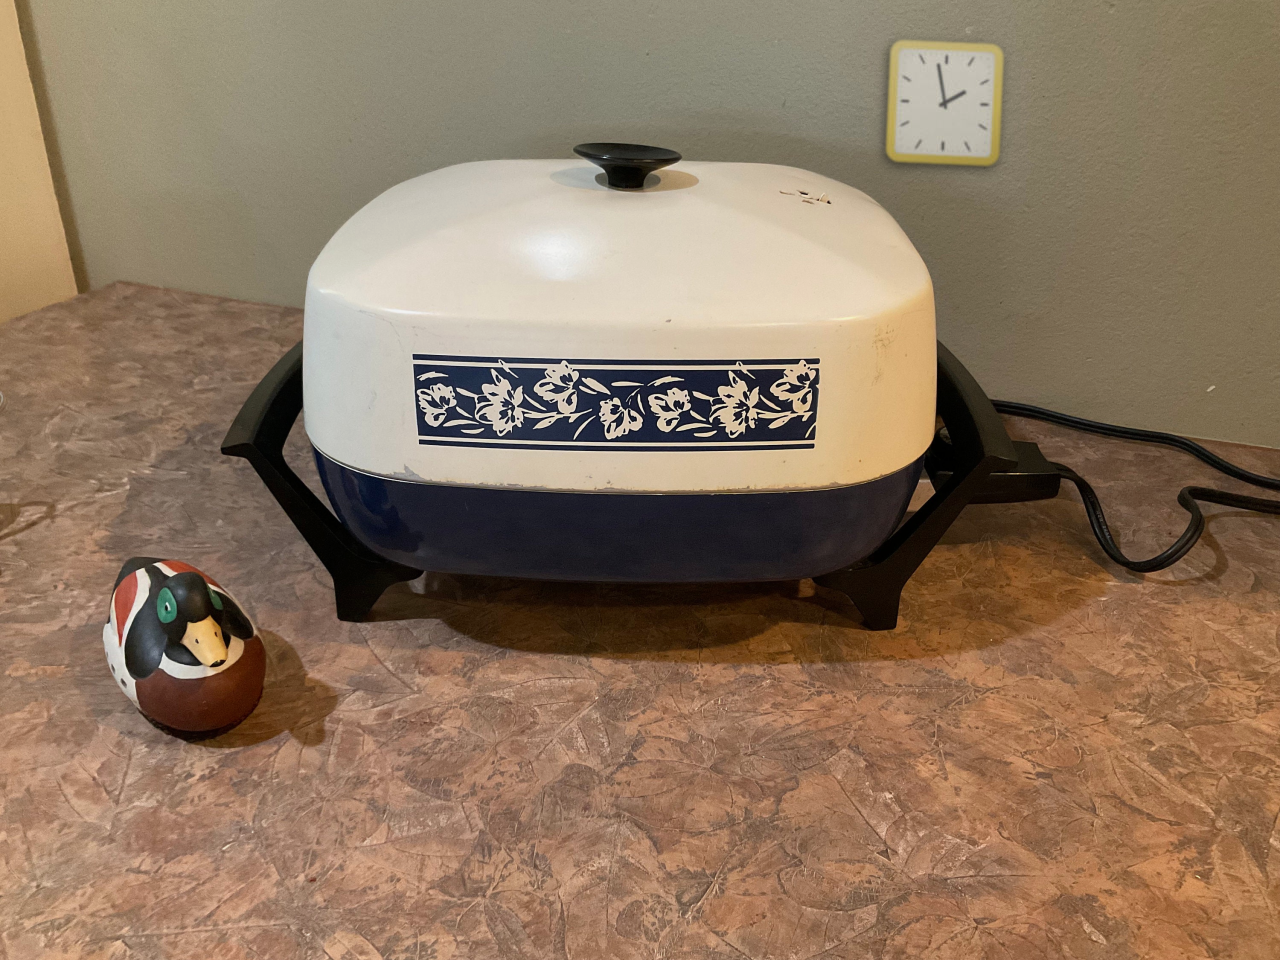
1:58
